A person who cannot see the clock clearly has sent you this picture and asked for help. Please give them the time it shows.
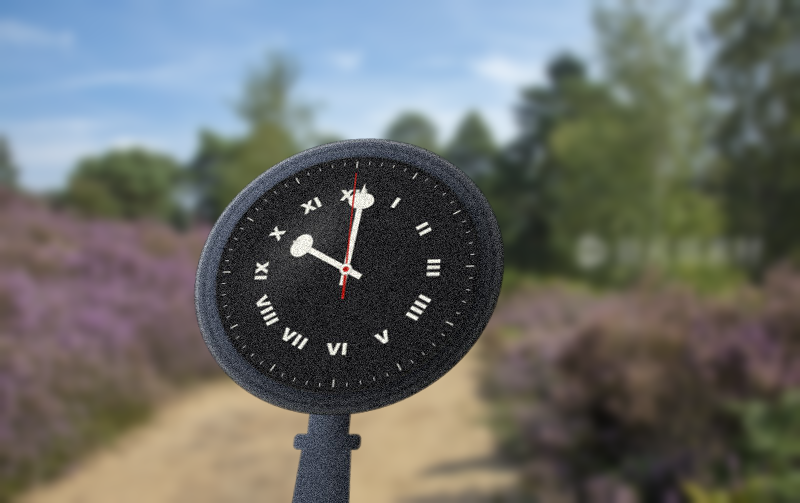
10:01:00
